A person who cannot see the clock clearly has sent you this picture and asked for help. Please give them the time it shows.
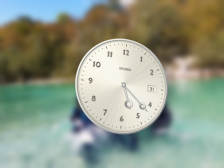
5:22
